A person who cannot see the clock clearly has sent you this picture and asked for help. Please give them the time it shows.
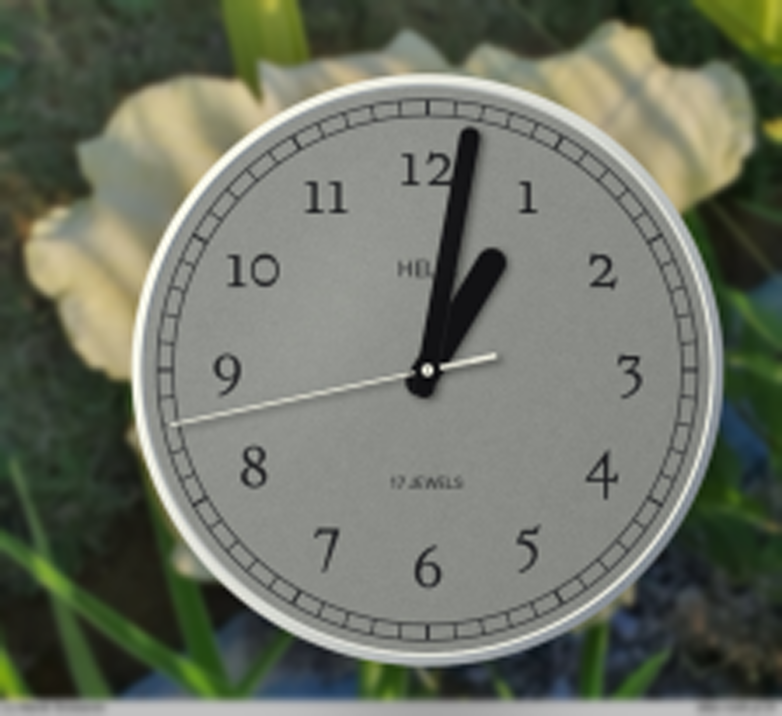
1:01:43
